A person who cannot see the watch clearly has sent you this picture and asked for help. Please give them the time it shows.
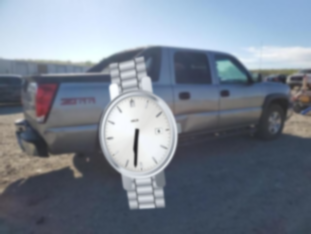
6:32
